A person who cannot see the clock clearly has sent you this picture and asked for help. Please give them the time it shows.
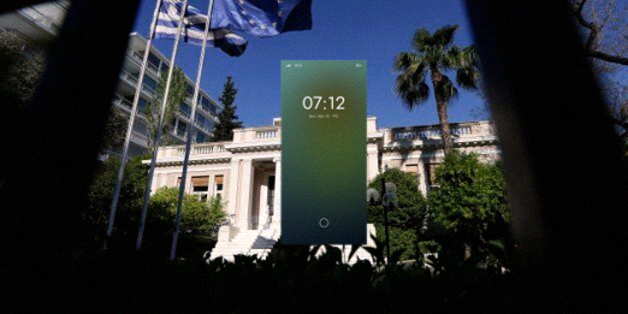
7:12
